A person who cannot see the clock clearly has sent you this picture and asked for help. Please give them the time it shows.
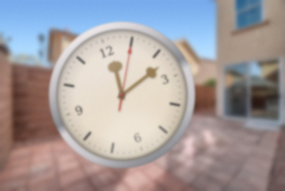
12:12:05
